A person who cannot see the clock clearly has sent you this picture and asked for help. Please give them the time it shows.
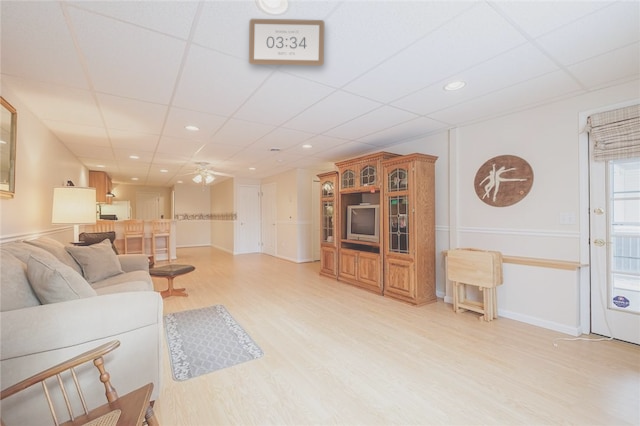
3:34
